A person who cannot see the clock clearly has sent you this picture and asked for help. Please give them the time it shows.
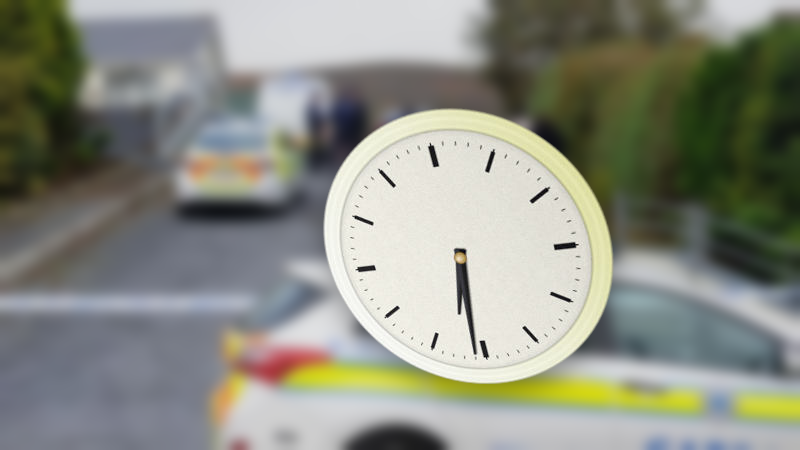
6:31
